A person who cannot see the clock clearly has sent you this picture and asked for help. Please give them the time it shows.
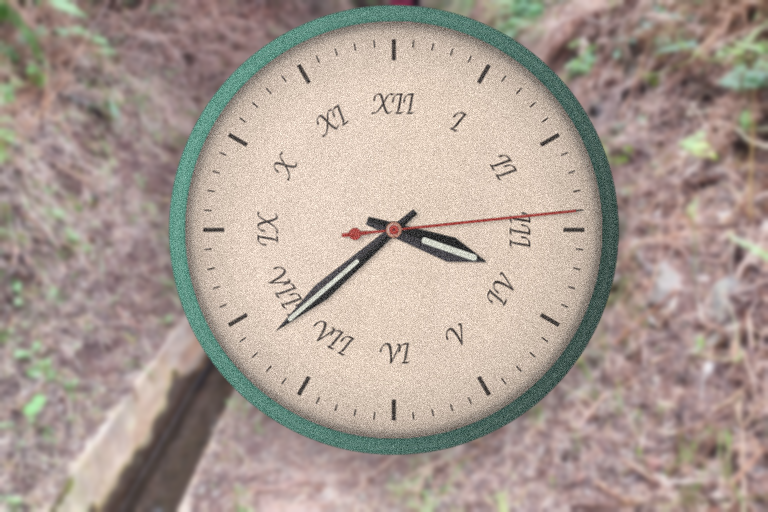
3:38:14
